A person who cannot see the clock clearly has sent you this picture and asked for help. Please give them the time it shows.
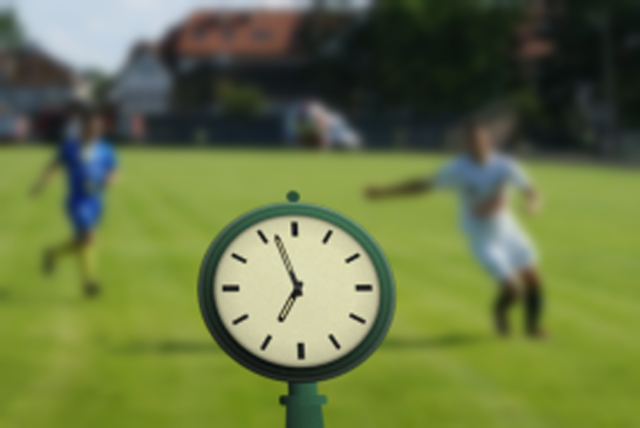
6:57
